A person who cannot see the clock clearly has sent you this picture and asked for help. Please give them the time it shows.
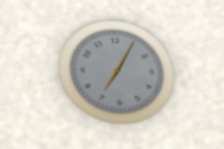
7:05
